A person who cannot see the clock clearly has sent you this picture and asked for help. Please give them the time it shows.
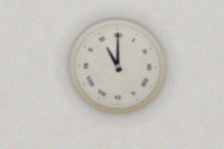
11:00
